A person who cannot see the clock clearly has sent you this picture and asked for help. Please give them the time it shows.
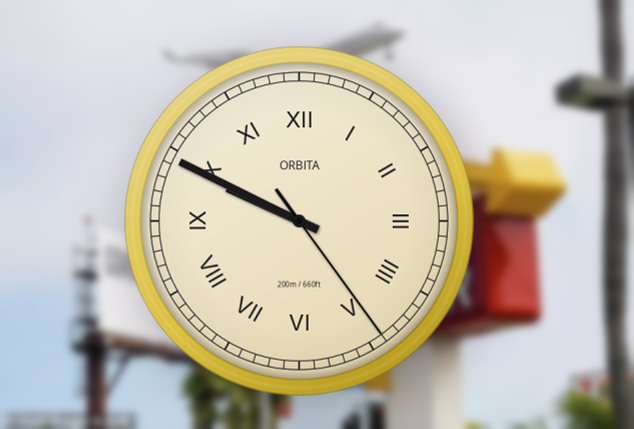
9:49:24
